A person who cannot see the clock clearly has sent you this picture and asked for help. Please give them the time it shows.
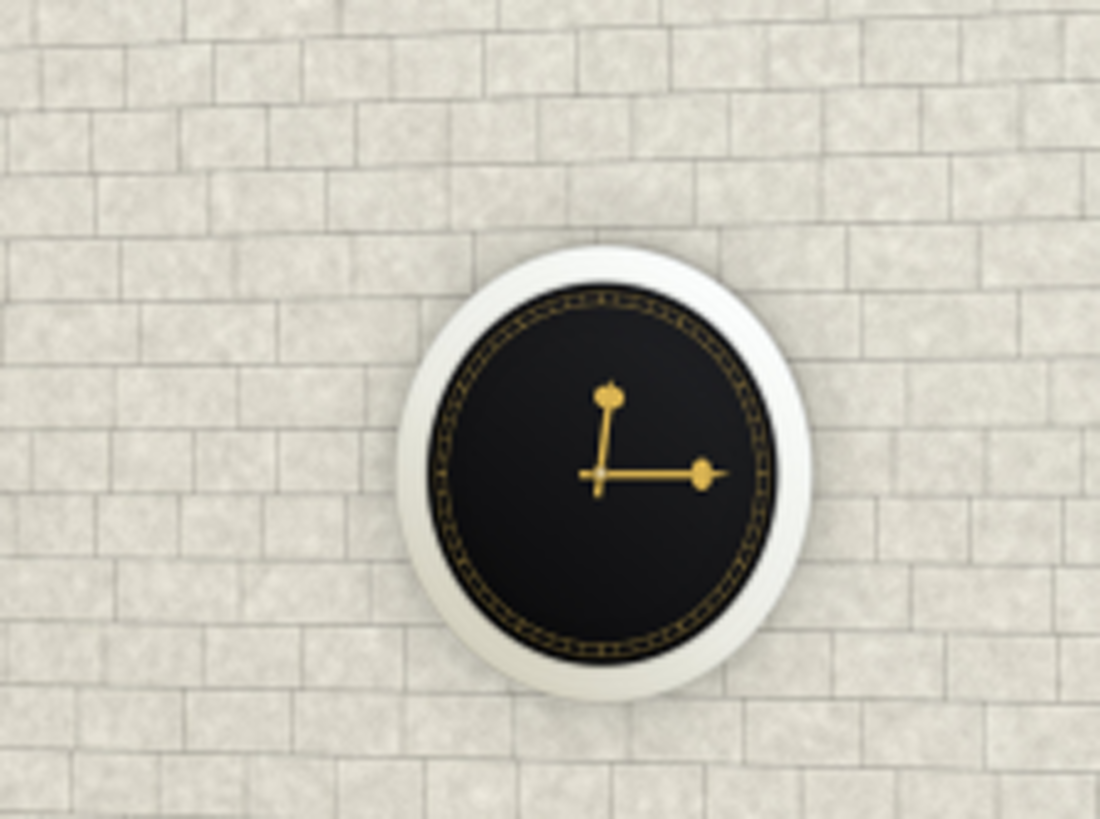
12:15
